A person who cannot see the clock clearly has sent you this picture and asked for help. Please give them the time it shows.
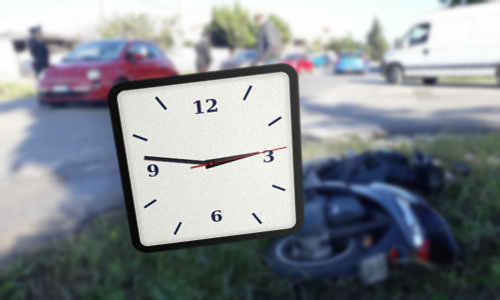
2:47:14
